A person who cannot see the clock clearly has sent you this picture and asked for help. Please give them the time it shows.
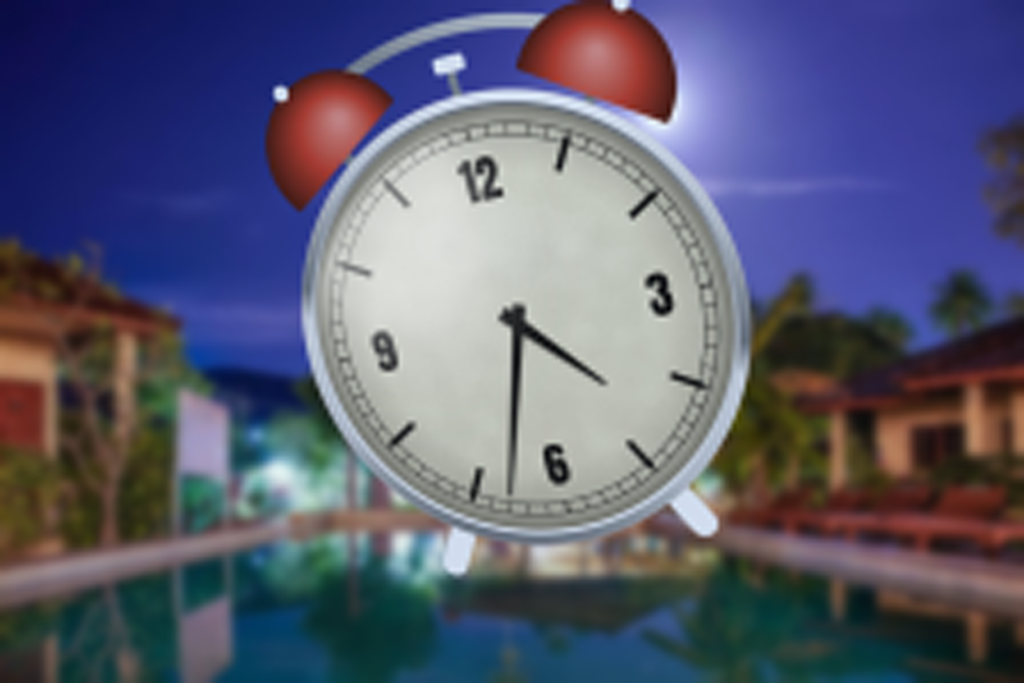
4:33
